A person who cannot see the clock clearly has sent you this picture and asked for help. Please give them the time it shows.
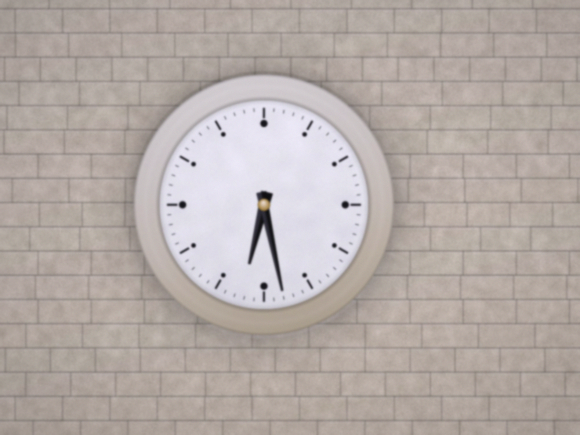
6:28
